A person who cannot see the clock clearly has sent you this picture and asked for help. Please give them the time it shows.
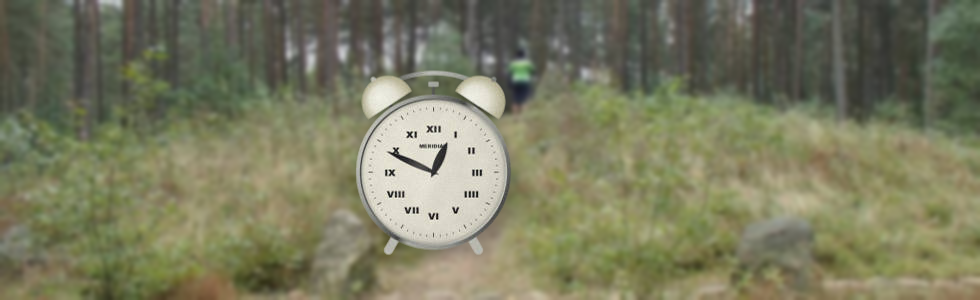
12:49
